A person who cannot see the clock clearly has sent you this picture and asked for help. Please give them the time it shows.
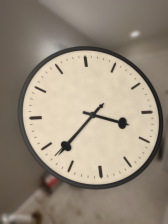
3:37:38
